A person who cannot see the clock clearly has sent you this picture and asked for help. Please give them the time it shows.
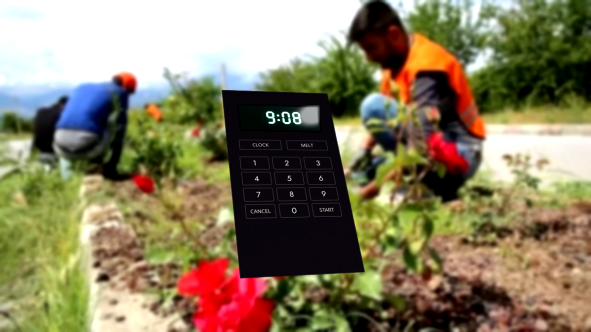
9:08
